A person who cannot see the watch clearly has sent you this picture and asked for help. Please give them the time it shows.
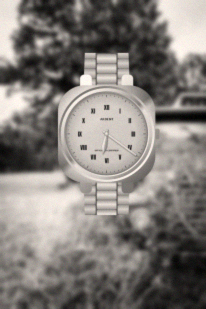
6:21
